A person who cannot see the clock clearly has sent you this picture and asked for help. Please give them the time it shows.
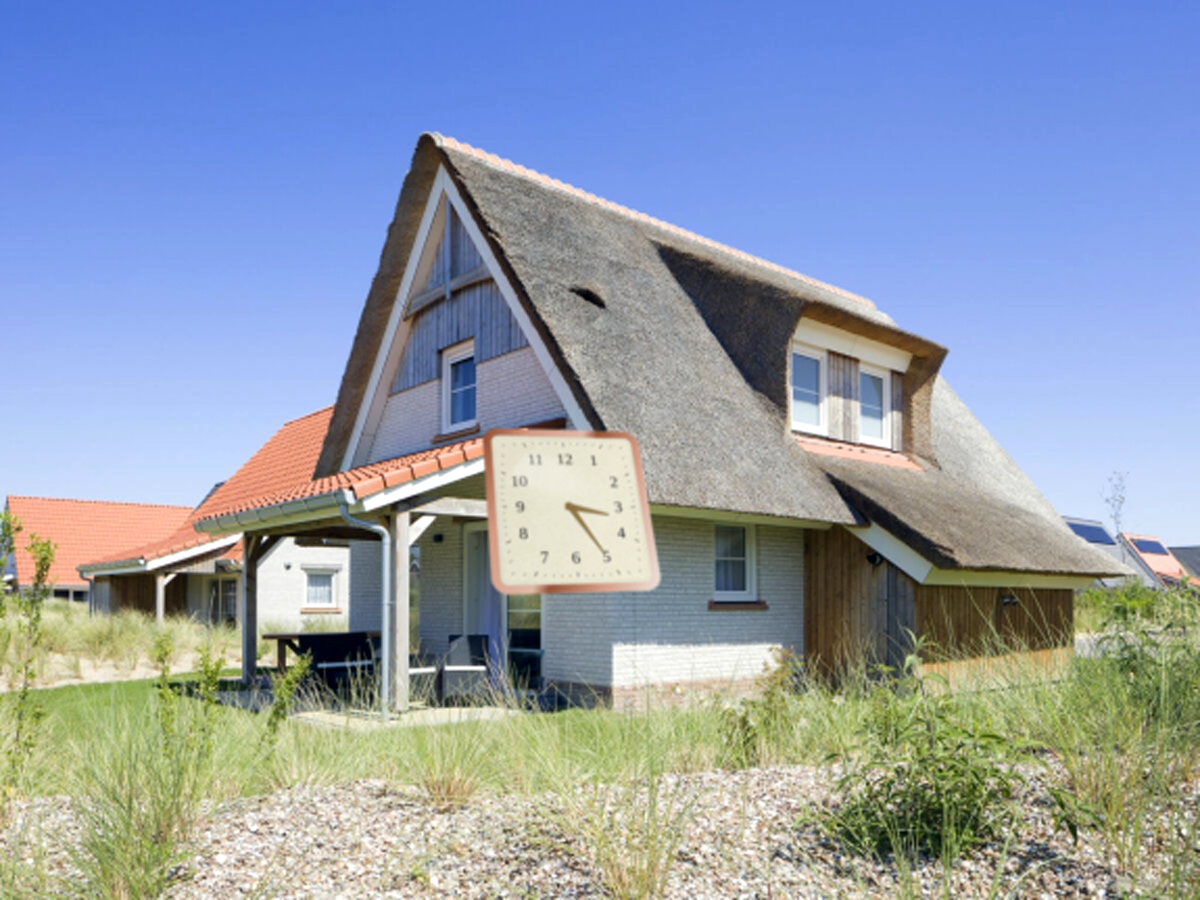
3:25
